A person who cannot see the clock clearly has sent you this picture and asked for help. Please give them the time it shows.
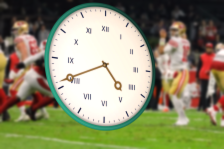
4:41
